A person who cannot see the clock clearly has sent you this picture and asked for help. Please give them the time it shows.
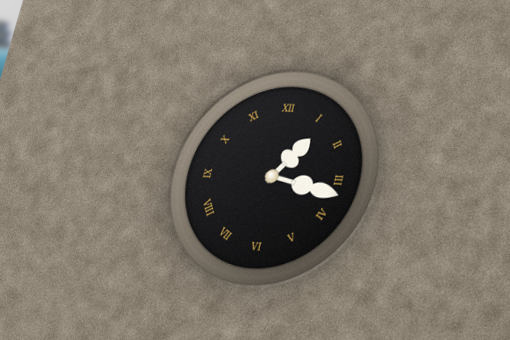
1:17
